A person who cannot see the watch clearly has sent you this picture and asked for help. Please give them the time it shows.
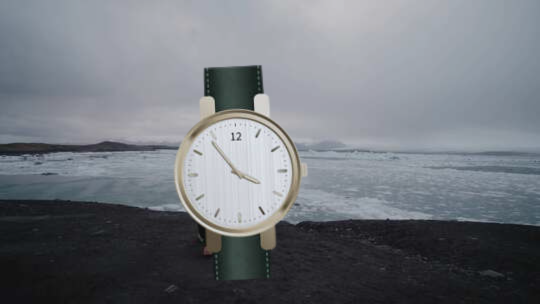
3:54
